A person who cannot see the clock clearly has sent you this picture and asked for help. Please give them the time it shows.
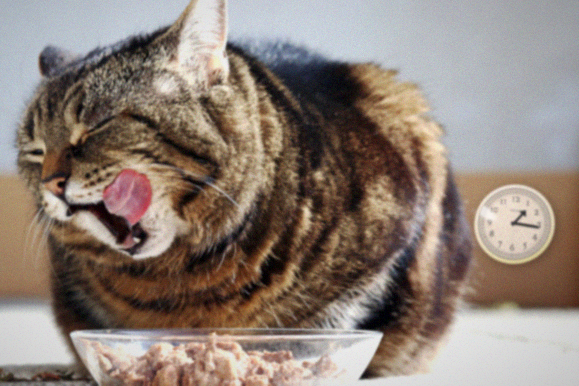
1:16
